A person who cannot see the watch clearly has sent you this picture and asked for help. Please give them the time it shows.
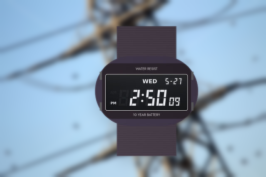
2:50
